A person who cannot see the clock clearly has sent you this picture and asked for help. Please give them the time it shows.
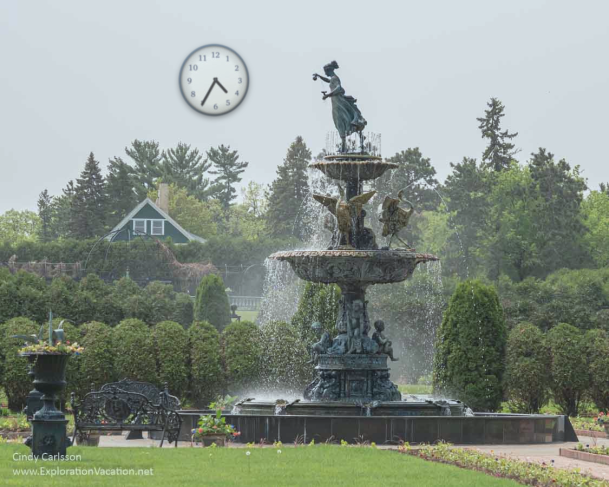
4:35
